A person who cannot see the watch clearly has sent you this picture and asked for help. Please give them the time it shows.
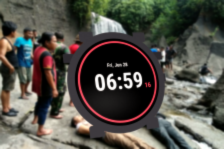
6:59
